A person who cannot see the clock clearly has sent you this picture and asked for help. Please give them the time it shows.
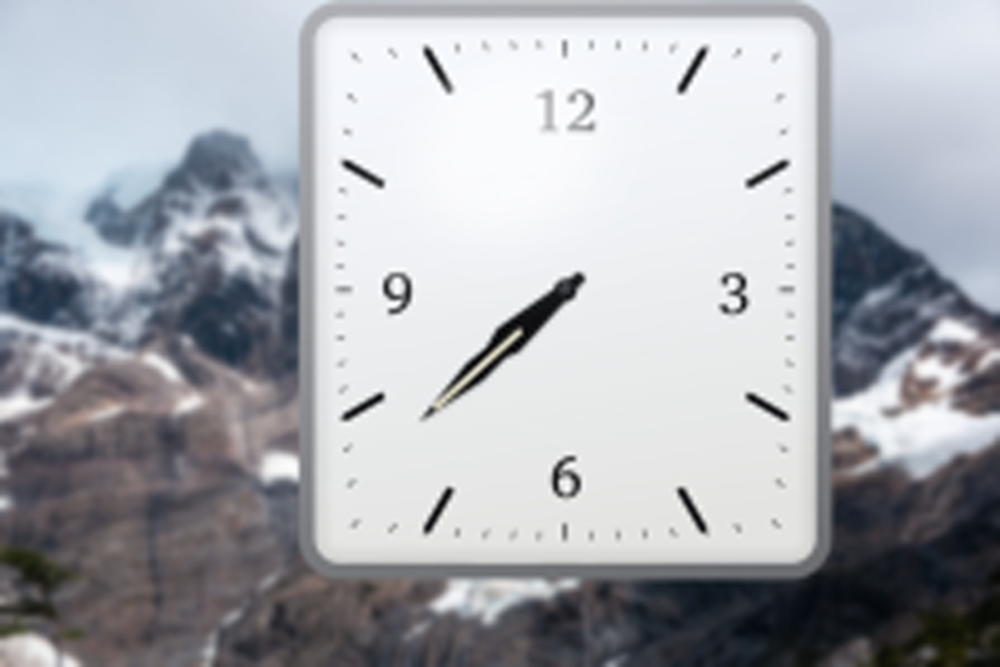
7:38
